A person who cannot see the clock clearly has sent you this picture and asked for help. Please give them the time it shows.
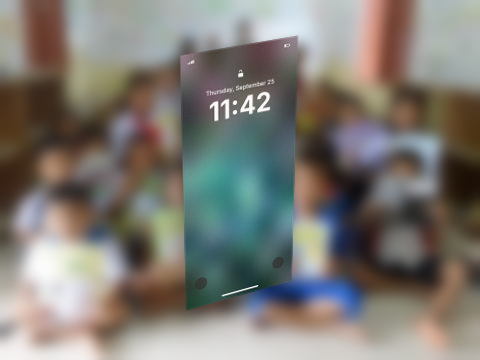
11:42
